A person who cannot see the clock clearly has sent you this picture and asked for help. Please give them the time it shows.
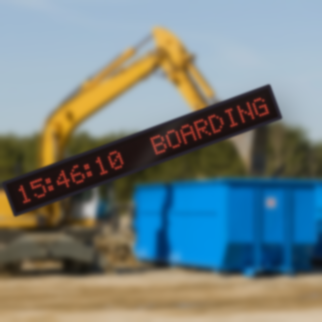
15:46:10
